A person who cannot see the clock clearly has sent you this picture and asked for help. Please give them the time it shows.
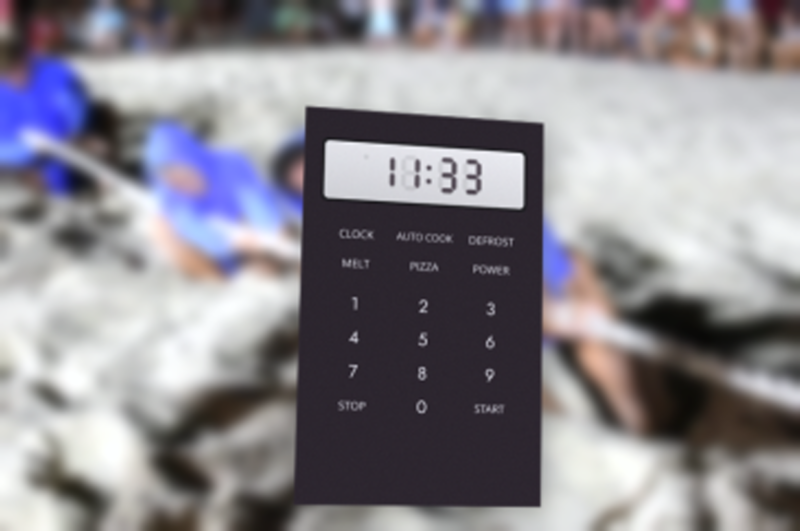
11:33
